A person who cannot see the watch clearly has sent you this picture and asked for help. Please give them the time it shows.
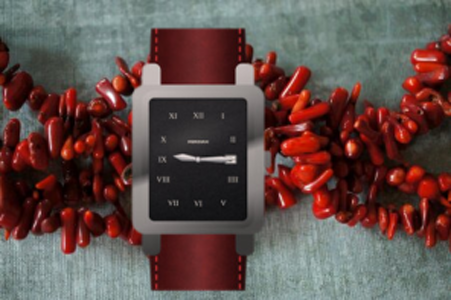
9:15
